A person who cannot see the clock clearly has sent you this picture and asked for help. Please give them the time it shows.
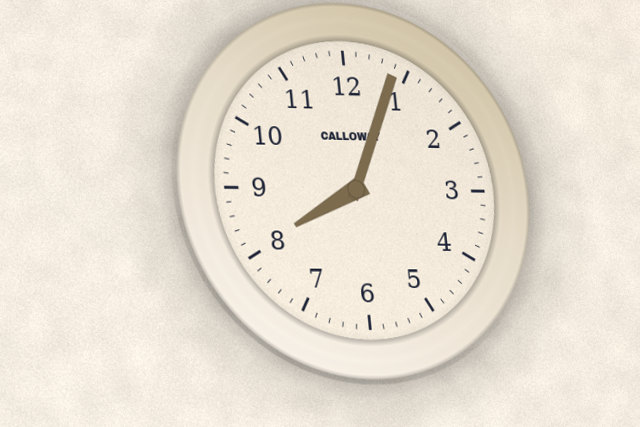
8:04
